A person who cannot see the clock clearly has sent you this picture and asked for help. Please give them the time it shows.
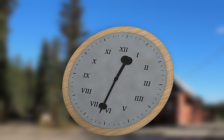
12:32
